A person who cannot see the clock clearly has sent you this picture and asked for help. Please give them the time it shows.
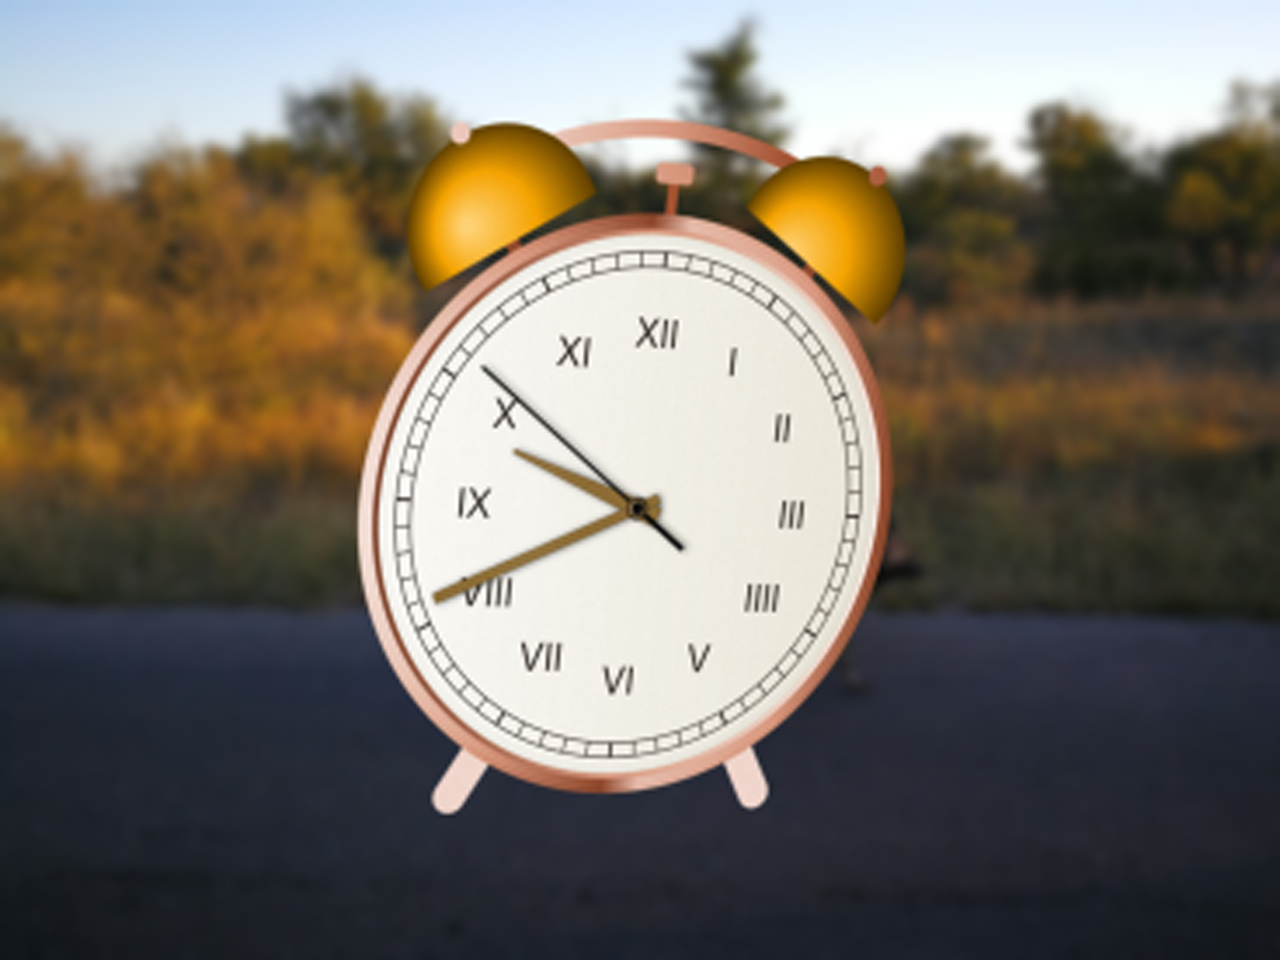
9:40:51
